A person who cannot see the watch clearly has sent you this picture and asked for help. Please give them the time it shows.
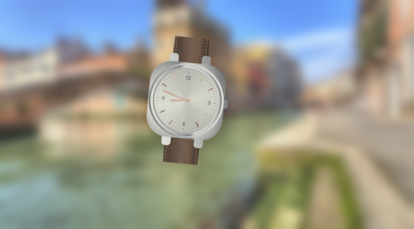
8:48
